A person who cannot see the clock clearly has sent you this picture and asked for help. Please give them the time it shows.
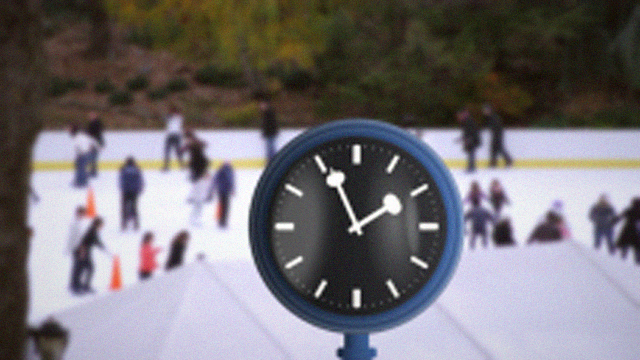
1:56
